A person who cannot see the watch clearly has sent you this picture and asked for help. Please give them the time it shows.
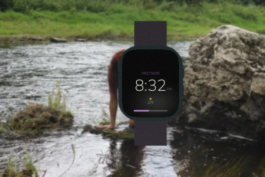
8:32
